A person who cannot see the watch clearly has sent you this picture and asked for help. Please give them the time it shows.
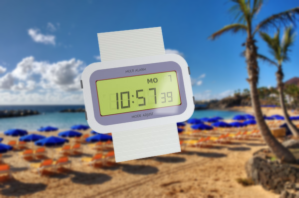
10:57:39
